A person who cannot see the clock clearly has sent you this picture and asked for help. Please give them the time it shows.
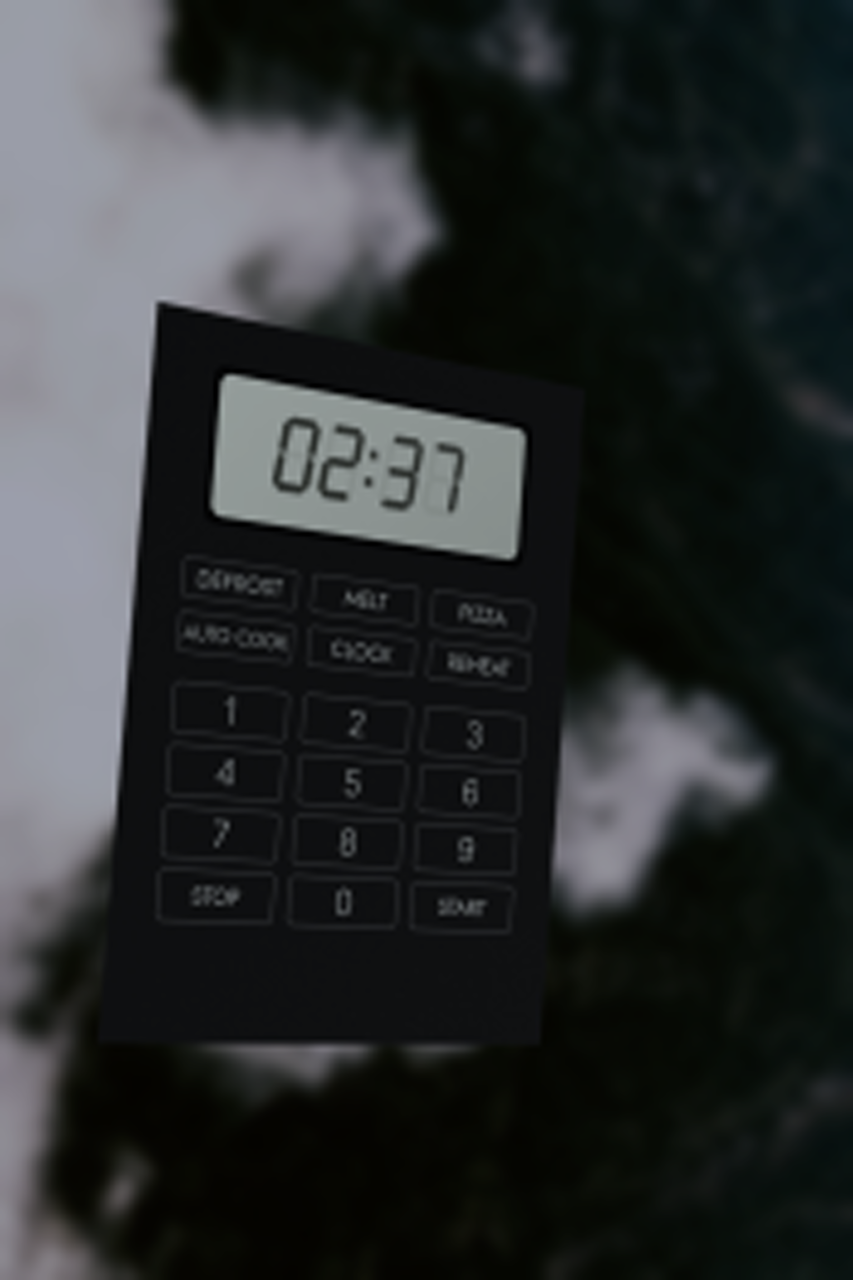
2:37
